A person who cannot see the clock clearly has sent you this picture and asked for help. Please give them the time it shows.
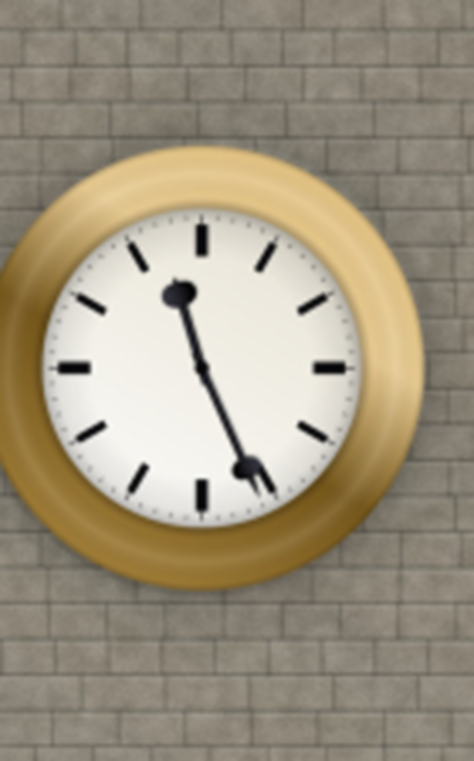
11:26
